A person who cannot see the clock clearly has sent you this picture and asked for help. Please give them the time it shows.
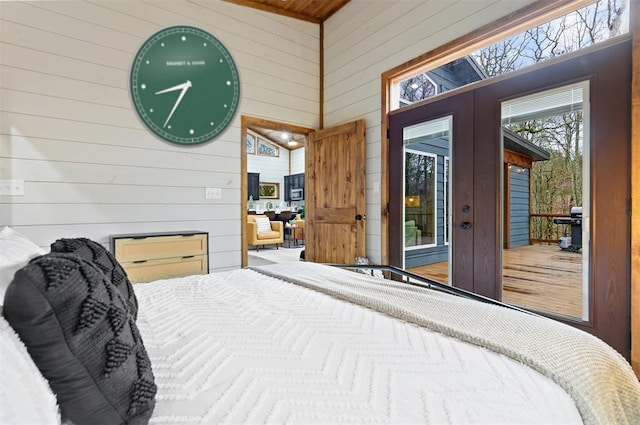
8:36
